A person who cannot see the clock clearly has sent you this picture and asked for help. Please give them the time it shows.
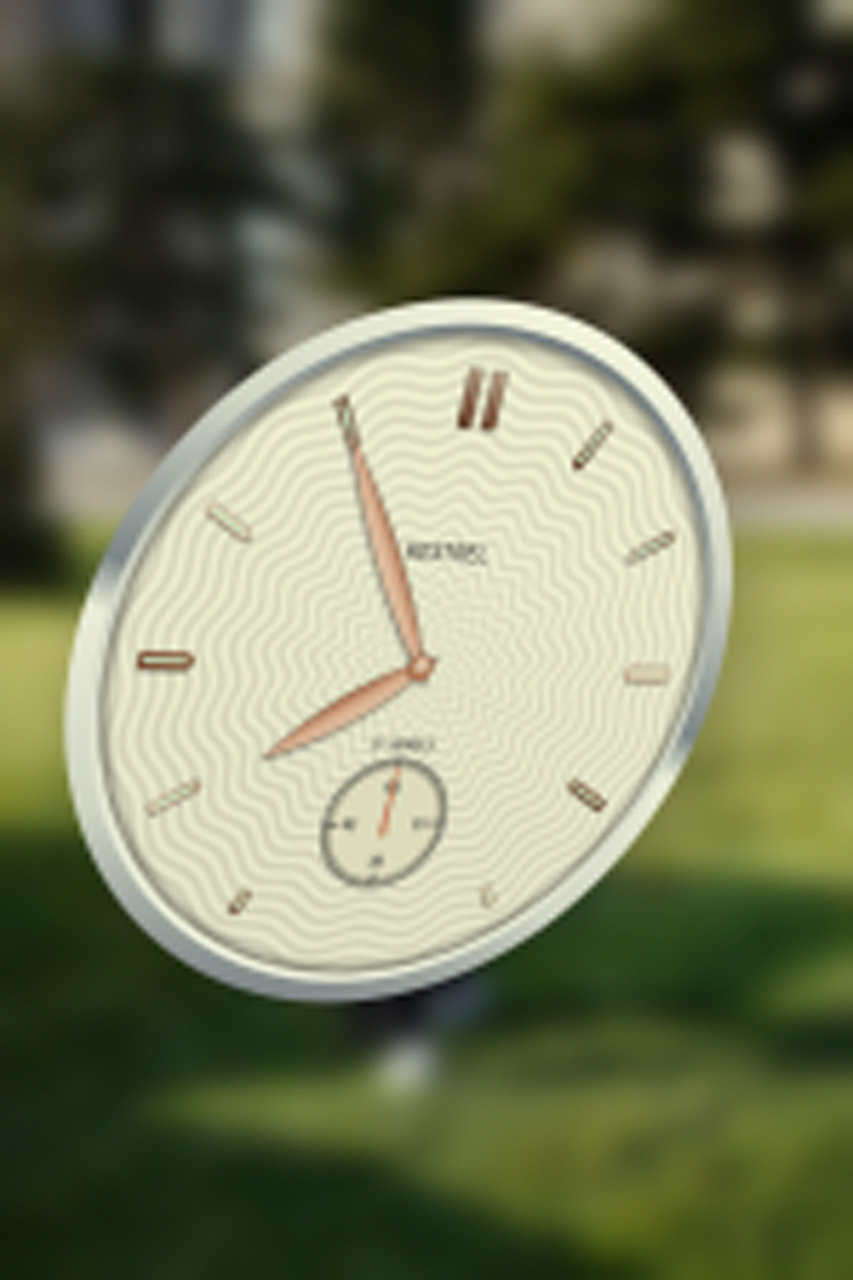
7:55
